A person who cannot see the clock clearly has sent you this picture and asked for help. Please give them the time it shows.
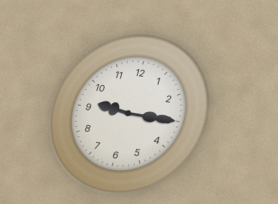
9:15
